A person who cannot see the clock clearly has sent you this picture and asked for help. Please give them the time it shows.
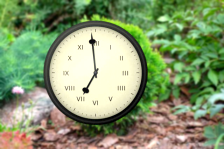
6:59
